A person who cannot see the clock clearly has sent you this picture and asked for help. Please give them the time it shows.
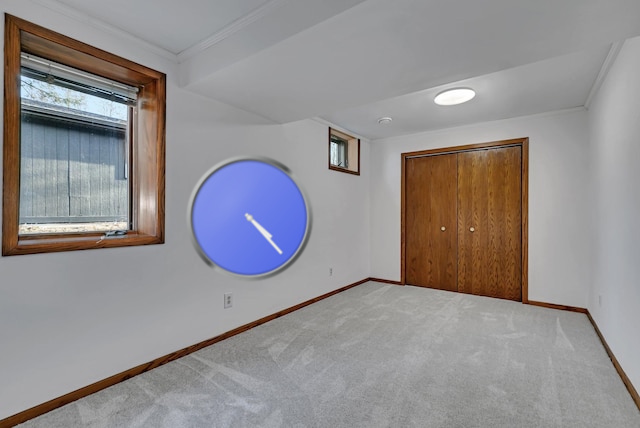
4:23
